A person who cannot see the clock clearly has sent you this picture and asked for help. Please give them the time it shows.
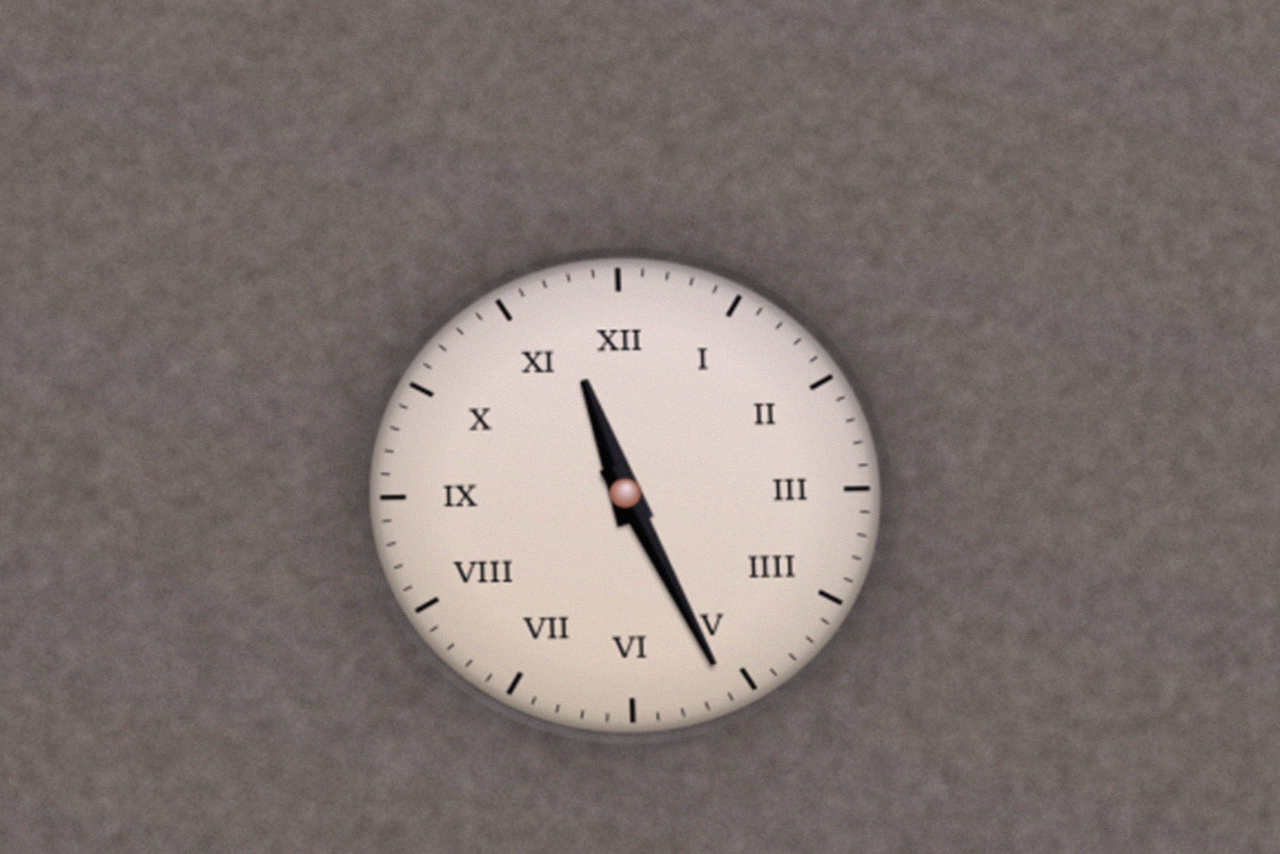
11:26
